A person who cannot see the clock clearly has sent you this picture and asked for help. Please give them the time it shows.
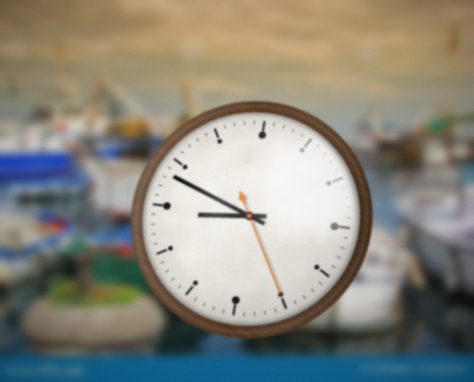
8:48:25
